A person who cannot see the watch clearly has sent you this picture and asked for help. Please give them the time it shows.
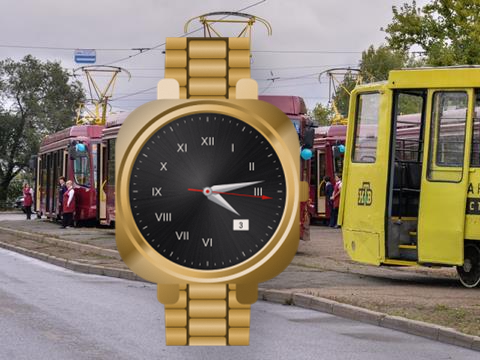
4:13:16
